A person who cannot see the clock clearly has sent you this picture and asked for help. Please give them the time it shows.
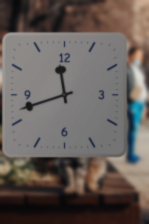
11:42
